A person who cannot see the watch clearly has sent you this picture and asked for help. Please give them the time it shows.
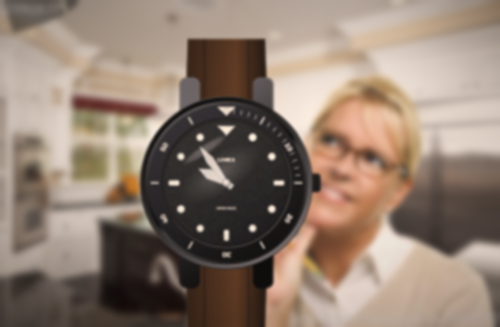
9:54
